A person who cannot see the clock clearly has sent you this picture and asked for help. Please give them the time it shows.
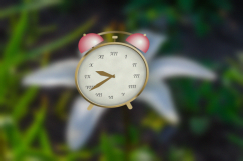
9:39
